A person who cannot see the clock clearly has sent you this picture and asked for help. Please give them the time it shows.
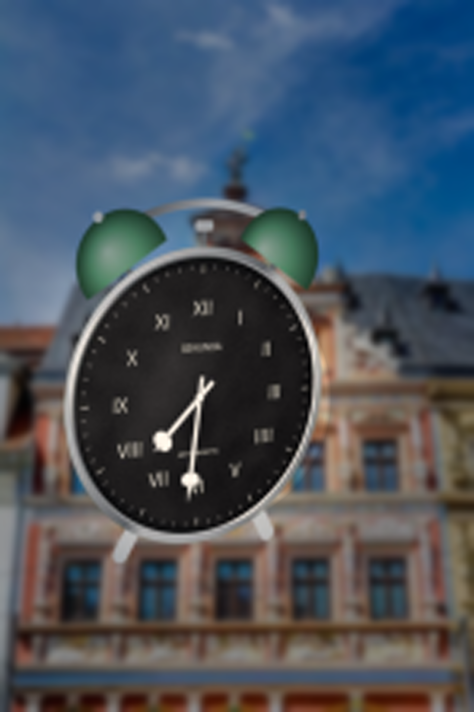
7:31
